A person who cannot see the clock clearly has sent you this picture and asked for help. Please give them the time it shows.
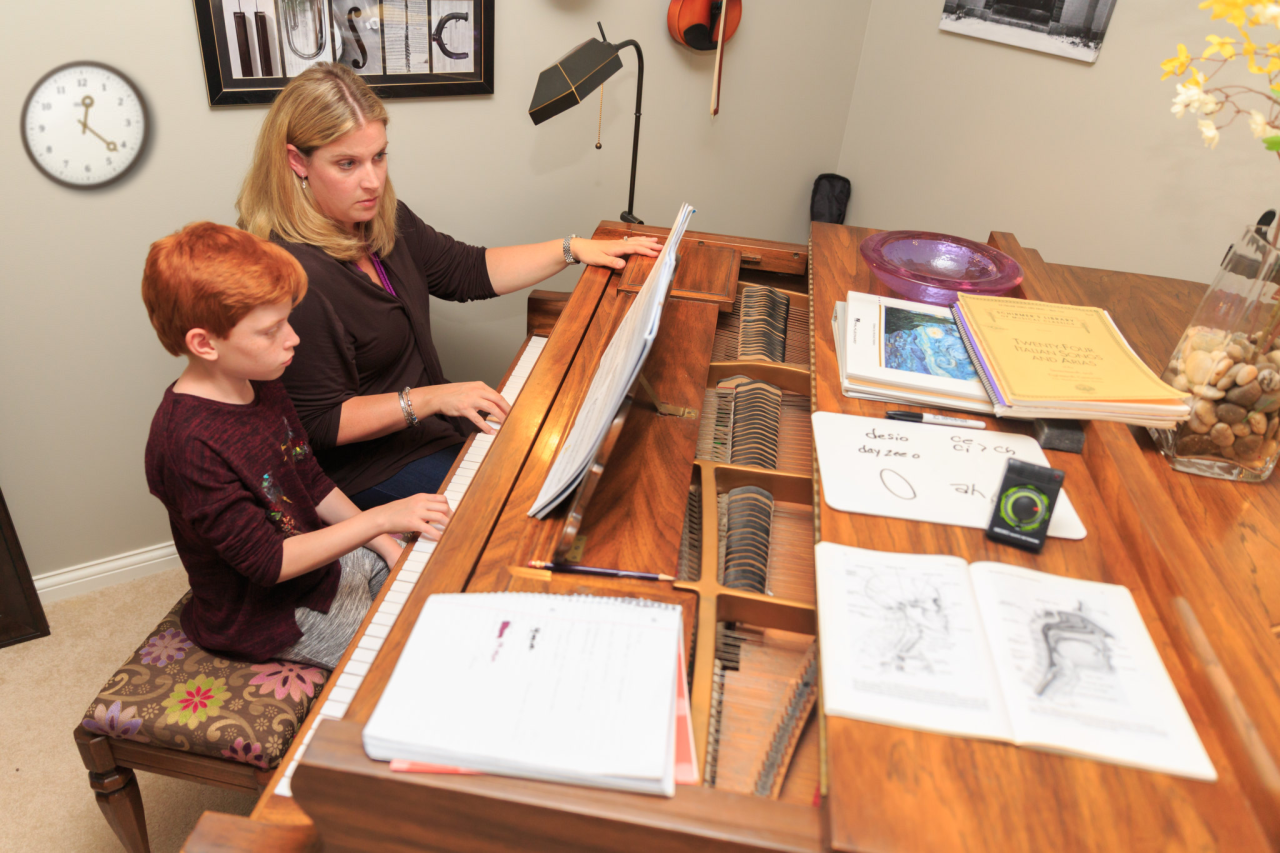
12:22
